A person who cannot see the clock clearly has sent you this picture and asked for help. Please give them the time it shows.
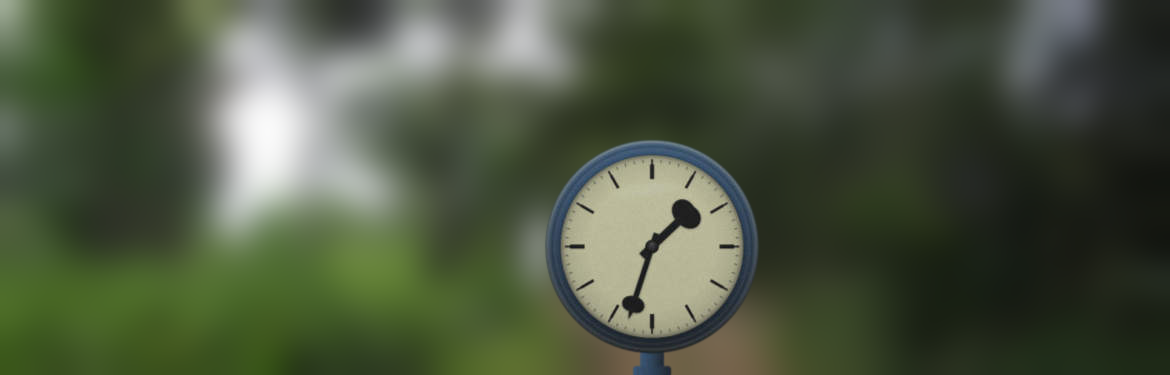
1:33
